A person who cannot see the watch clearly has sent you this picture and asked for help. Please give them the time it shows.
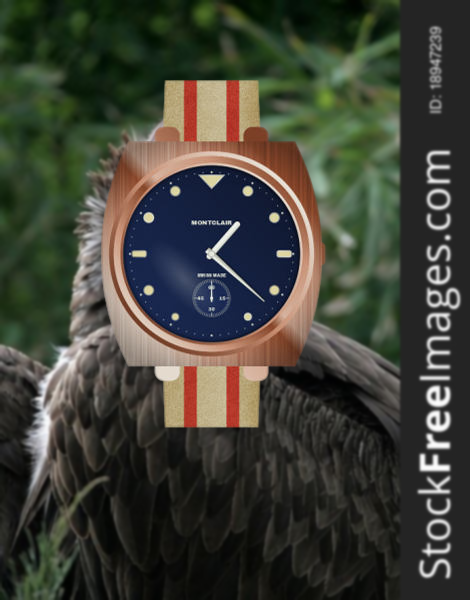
1:22
